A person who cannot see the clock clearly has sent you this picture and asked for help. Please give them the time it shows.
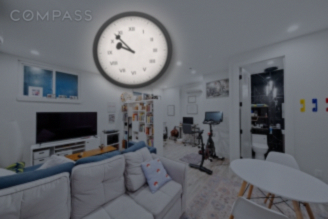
9:53
